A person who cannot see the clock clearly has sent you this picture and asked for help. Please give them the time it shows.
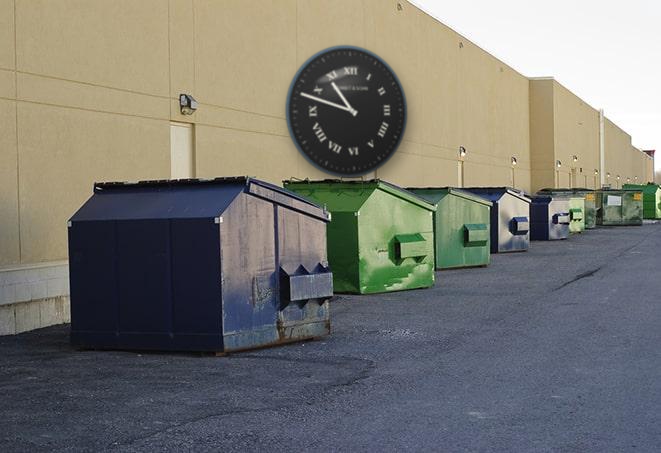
10:48
